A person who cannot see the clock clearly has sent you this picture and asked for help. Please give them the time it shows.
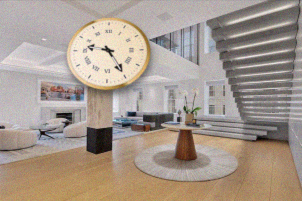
9:25
